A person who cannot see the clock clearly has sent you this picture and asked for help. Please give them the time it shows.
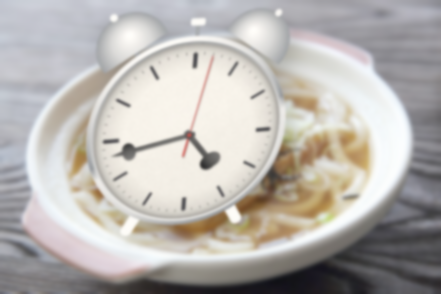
4:43:02
